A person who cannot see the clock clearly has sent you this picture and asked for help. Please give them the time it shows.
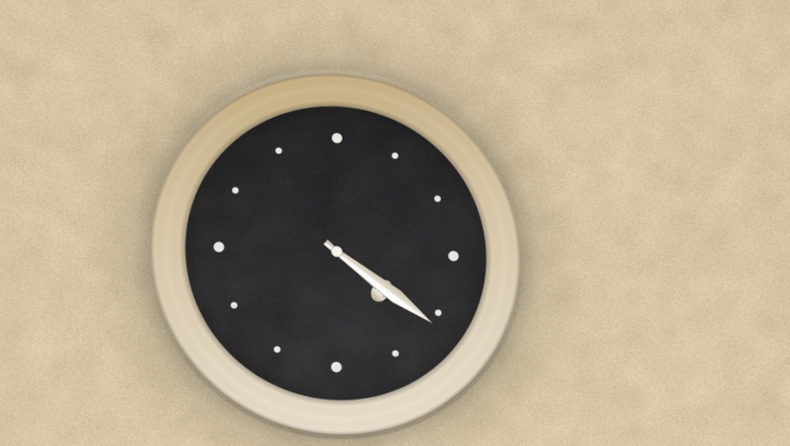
4:21
